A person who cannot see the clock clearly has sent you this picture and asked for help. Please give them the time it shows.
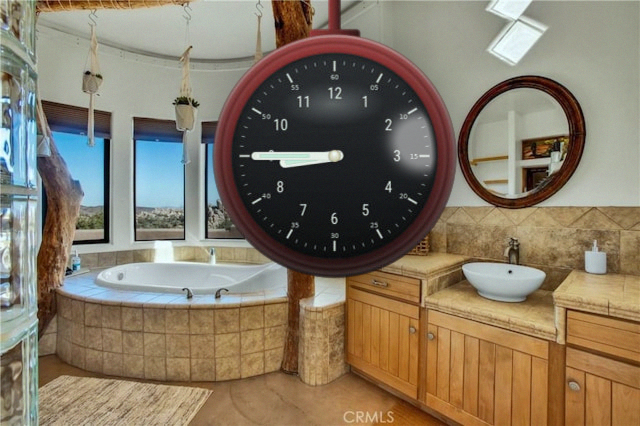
8:45
